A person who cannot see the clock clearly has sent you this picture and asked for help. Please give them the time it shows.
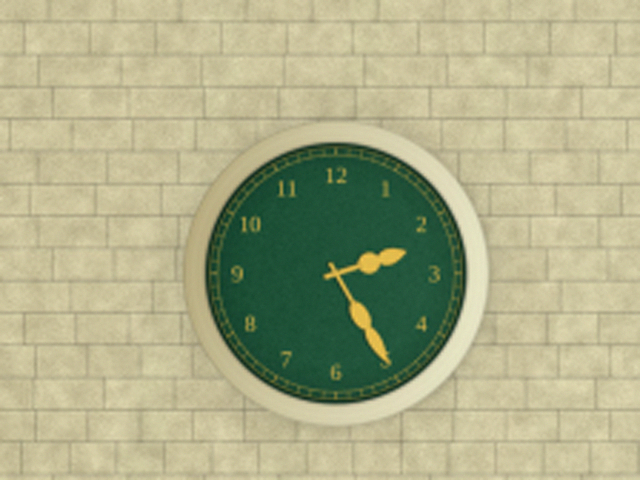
2:25
